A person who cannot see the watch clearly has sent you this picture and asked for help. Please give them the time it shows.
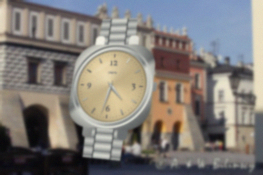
4:32
